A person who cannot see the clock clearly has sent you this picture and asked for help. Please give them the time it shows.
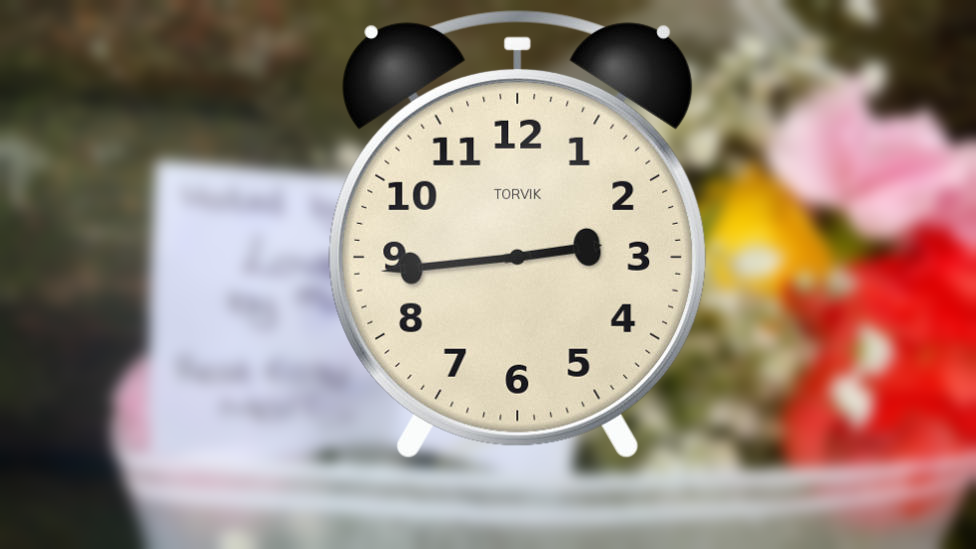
2:44
